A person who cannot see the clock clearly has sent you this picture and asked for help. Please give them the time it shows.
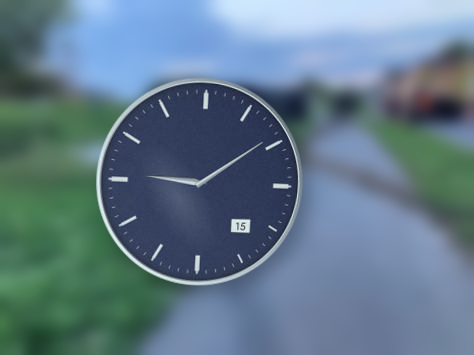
9:09
